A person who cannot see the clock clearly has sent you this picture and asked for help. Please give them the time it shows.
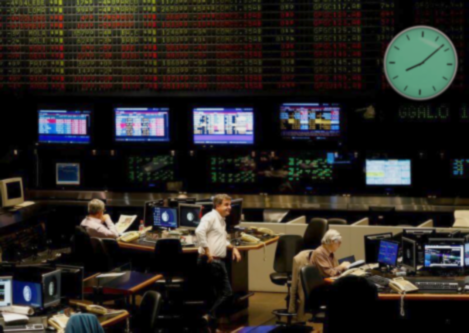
8:08
